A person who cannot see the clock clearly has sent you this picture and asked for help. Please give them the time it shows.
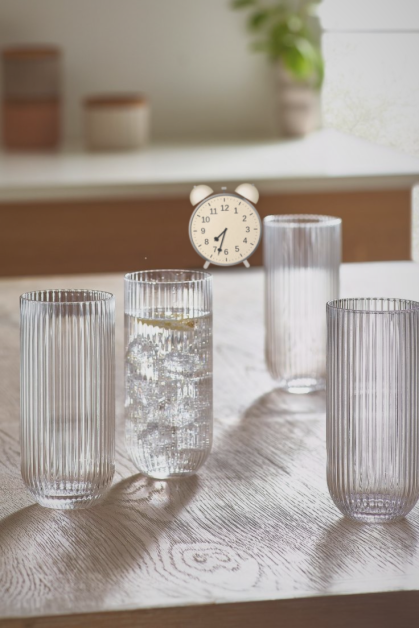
7:33
